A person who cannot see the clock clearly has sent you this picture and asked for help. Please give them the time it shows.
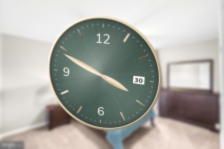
3:49
